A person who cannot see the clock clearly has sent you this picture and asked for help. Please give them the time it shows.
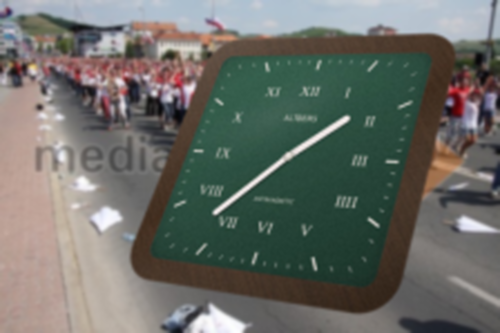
1:37
